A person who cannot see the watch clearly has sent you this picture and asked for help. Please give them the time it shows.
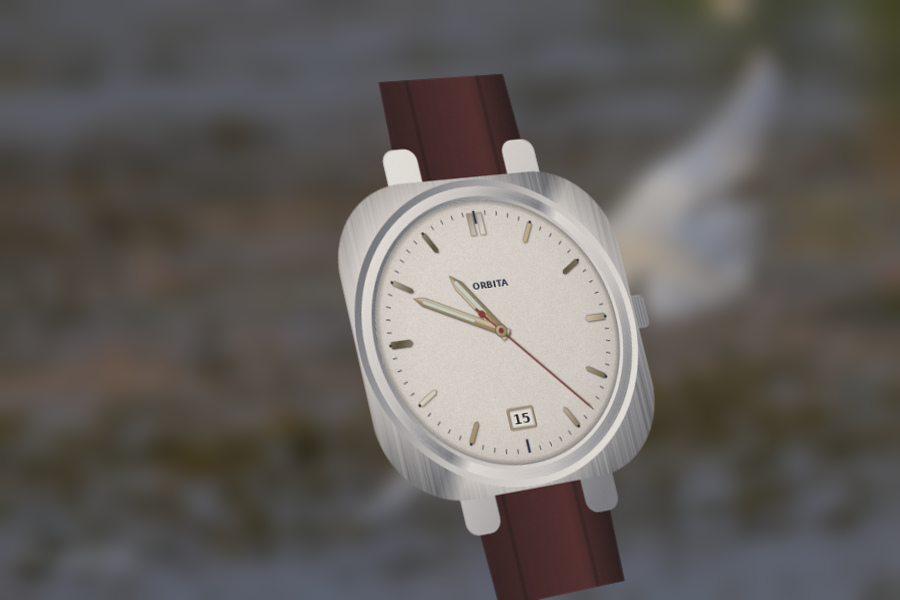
10:49:23
